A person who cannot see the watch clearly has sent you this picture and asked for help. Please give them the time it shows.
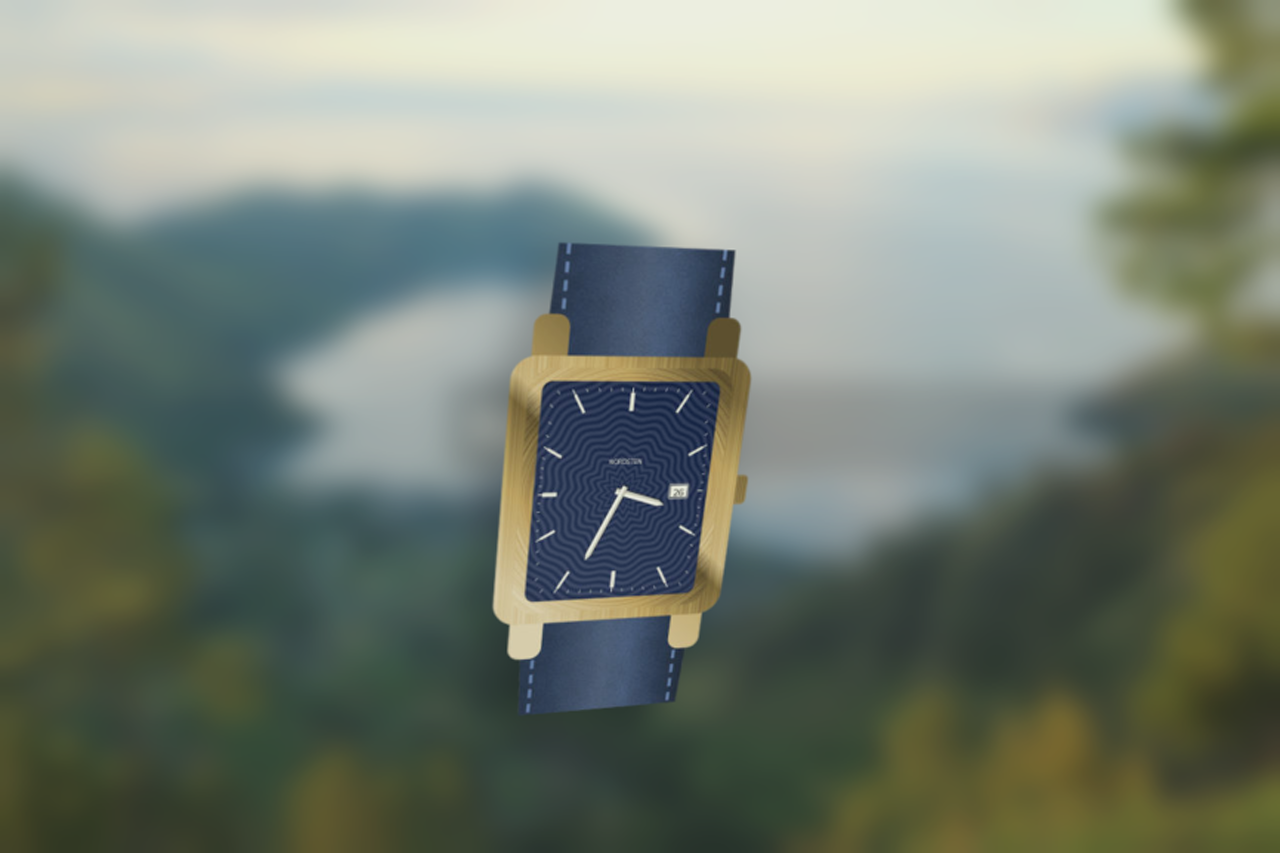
3:34
